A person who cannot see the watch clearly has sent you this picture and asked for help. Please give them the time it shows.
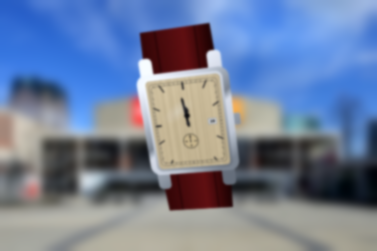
11:59
